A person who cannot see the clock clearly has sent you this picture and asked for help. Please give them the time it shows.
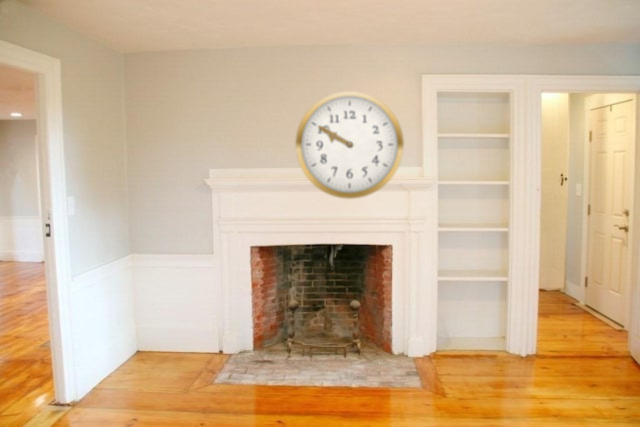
9:50
